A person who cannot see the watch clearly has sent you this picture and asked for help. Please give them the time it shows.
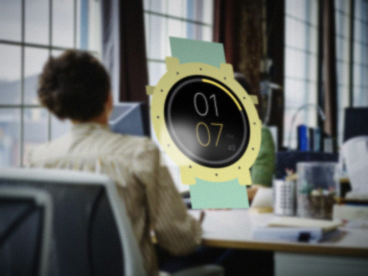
1:07
